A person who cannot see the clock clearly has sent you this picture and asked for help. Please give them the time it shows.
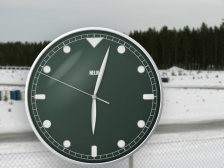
6:02:49
